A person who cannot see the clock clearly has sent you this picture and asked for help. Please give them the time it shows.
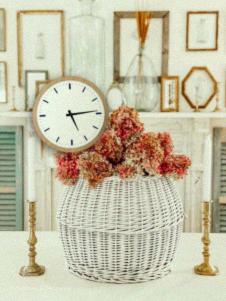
5:14
